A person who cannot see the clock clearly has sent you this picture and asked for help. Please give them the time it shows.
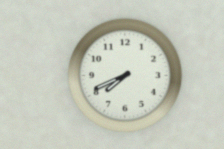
7:41
